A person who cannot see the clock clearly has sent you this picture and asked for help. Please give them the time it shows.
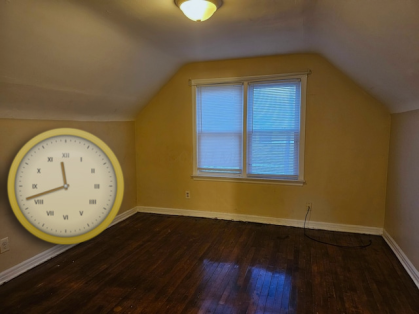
11:42
